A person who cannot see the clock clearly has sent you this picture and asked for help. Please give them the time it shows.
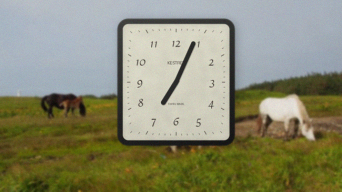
7:04
